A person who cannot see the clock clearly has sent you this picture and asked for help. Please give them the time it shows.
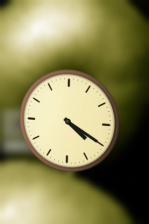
4:20
